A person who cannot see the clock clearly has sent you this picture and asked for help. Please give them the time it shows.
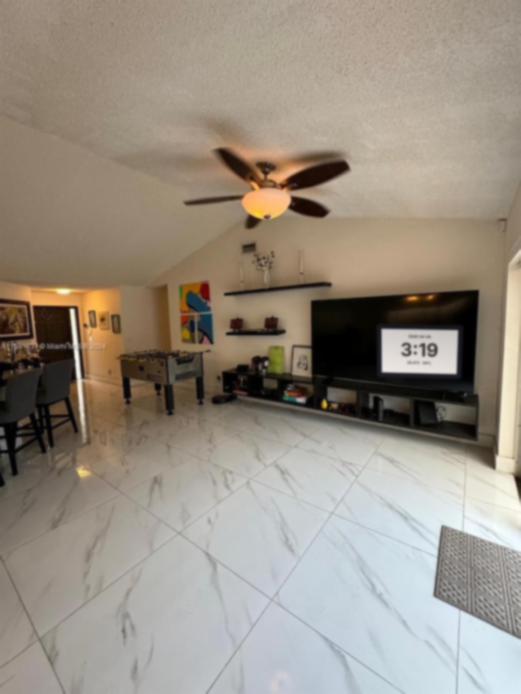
3:19
